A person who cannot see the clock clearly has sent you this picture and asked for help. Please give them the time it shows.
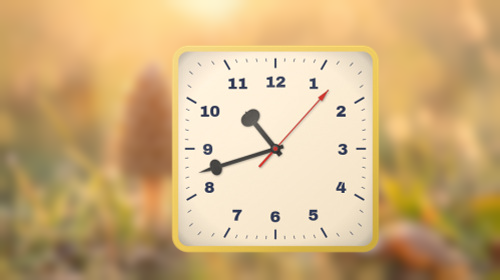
10:42:07
